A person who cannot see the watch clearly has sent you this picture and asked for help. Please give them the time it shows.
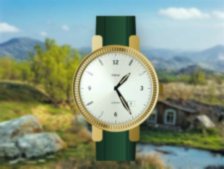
1:25
